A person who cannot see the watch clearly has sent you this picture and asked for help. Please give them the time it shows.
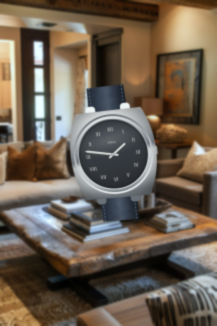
1:47
